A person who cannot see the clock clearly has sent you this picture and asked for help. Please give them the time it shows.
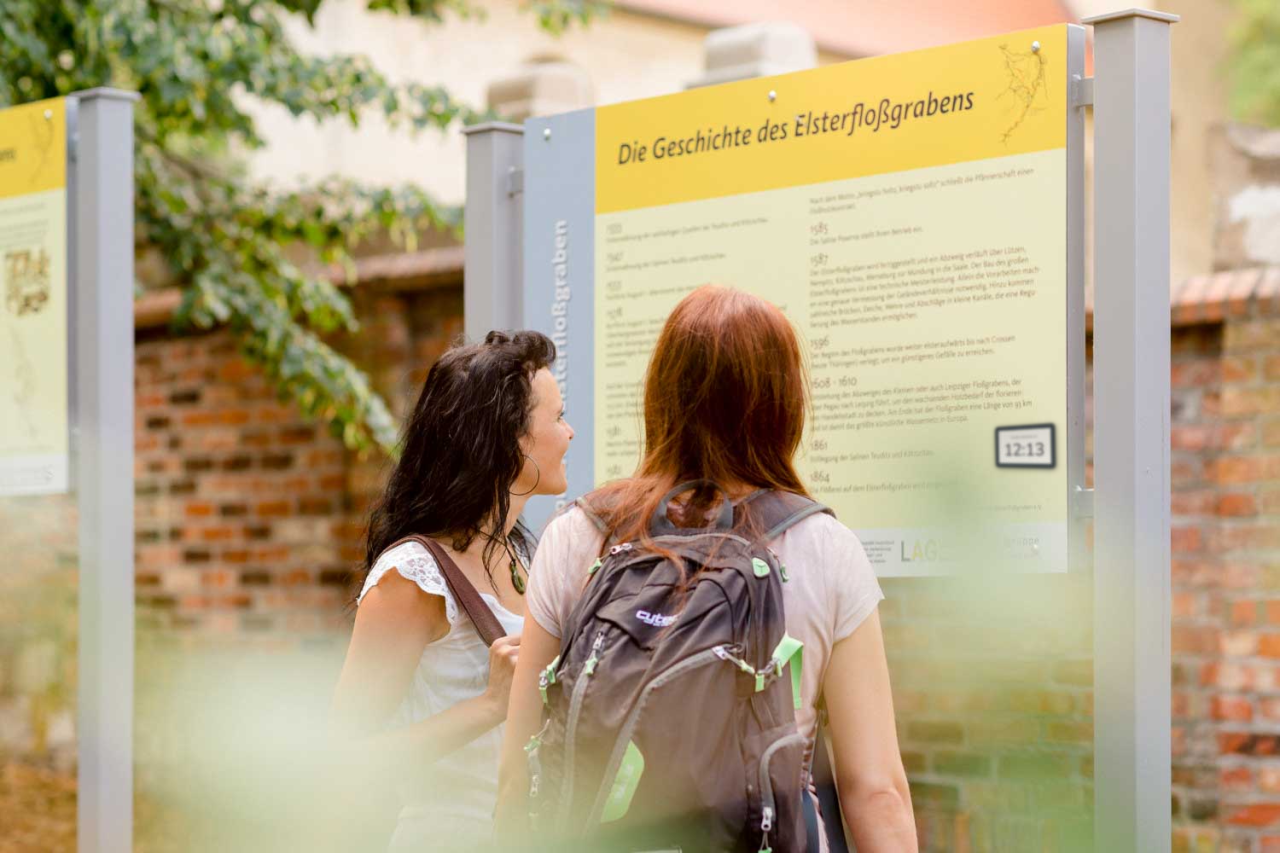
12:13
